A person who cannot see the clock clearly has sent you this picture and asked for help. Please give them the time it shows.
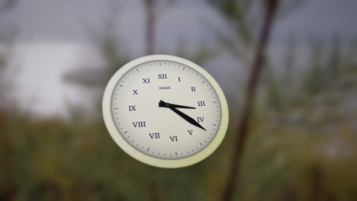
3:22
